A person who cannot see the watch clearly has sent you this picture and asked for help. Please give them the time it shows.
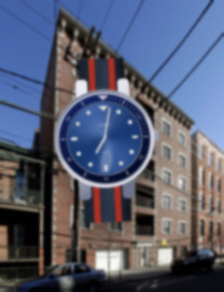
7:02
